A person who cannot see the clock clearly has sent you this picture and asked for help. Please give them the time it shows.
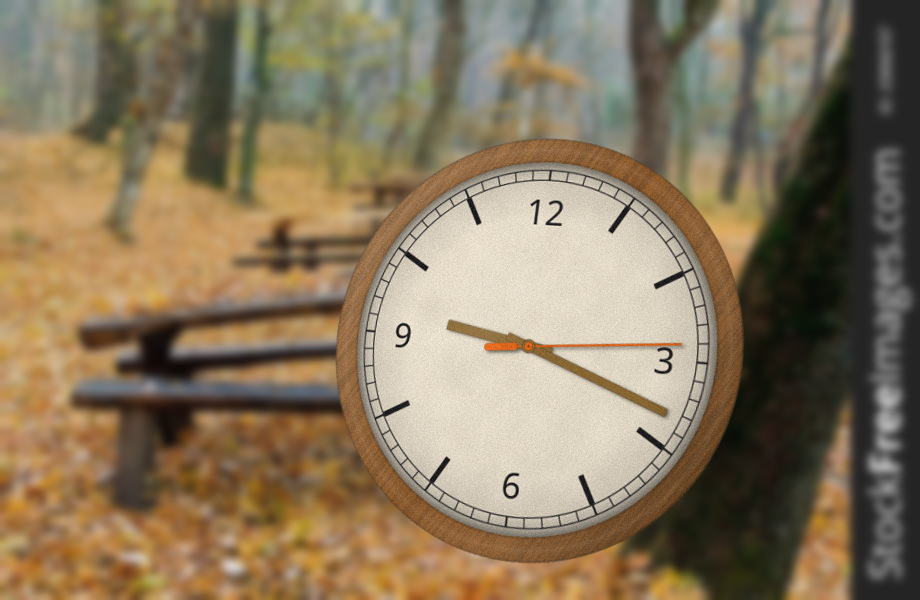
9:18:14
